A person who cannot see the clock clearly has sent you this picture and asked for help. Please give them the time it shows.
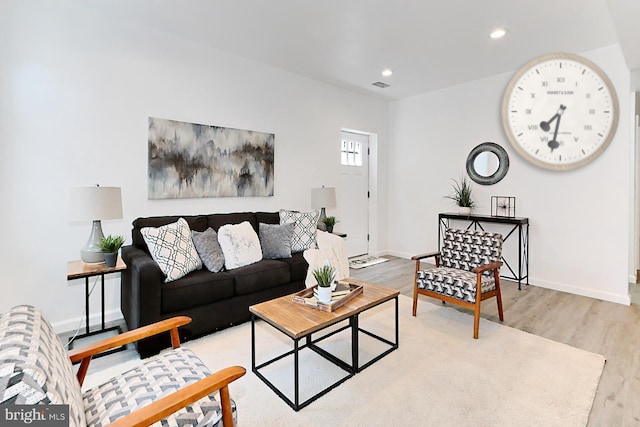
7:32
